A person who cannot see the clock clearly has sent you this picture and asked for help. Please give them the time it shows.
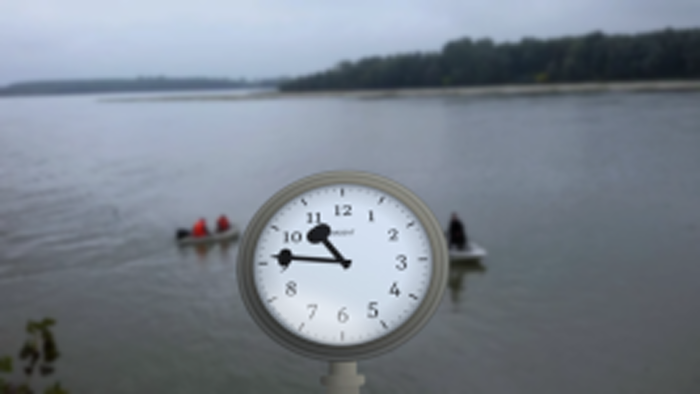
10:46
